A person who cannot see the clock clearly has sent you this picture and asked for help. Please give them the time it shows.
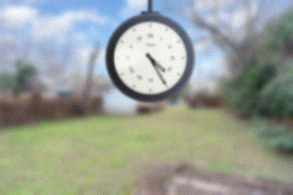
4:25
